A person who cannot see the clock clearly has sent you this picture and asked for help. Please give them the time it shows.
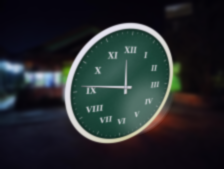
11:46
